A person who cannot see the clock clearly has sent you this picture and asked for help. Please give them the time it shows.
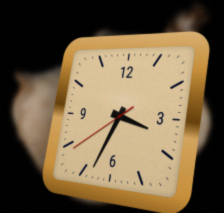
3:33:39
